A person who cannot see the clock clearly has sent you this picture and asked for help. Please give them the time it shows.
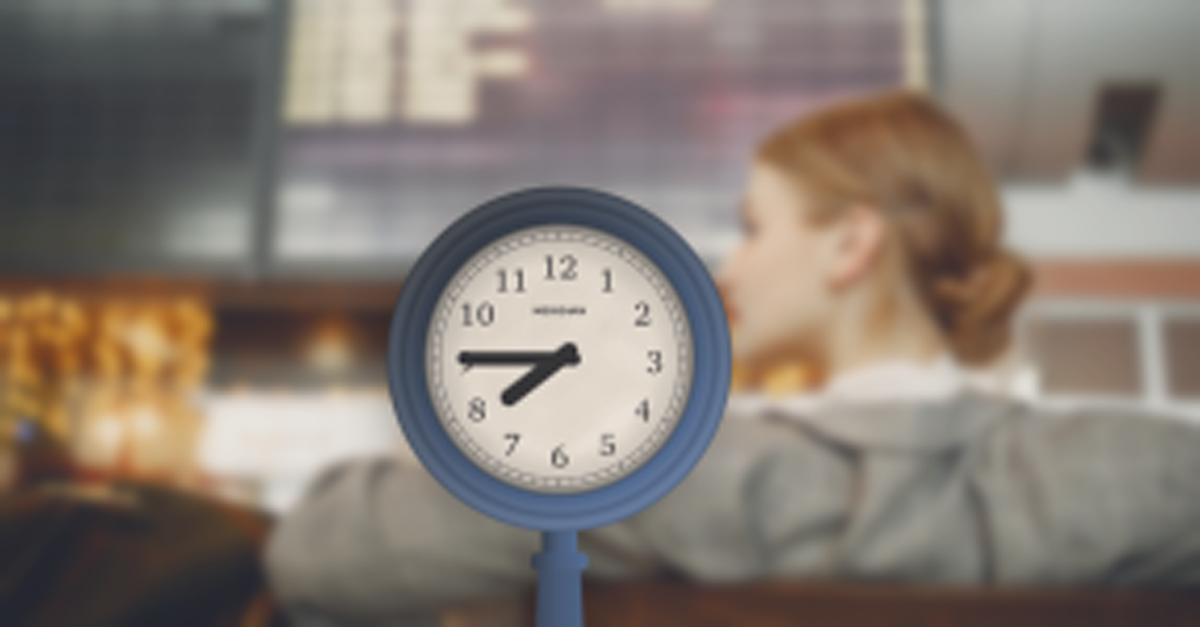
7:45
